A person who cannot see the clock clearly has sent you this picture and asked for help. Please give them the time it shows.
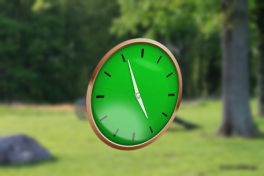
4:56
